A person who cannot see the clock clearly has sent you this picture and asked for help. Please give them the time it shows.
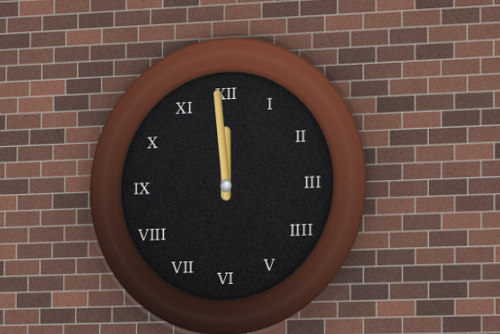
11:59
